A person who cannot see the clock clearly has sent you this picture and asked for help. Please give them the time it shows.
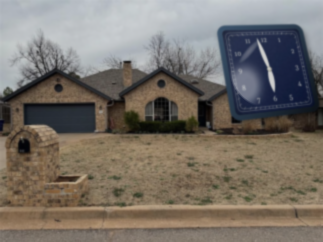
5:58
